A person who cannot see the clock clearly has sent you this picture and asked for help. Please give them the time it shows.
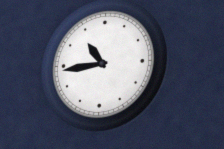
10:44
